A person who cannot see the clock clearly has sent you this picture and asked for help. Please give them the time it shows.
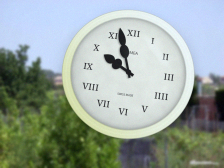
9:57
